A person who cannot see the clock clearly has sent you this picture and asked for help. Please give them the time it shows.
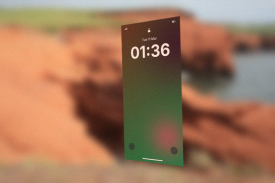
1:36
